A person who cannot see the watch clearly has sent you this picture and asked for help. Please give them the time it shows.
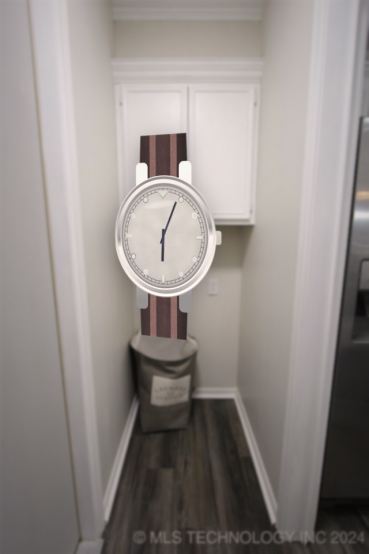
6:04
